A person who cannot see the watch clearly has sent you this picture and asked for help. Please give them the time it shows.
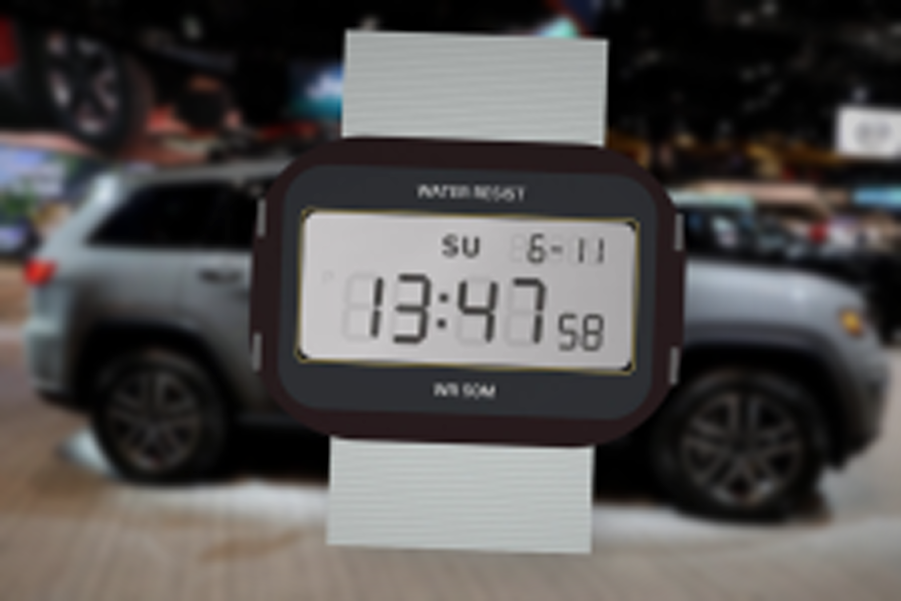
13:47:58
